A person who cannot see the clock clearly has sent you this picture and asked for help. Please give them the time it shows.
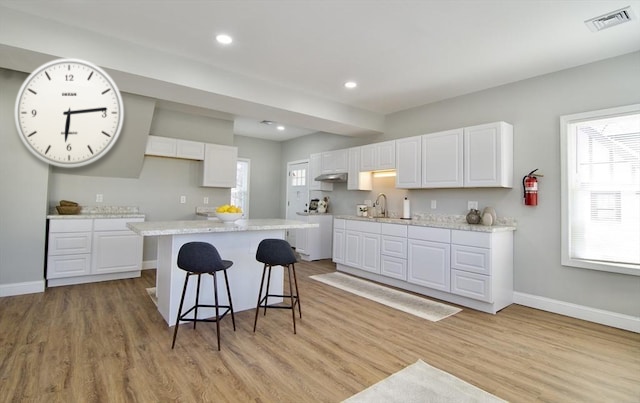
6:14
